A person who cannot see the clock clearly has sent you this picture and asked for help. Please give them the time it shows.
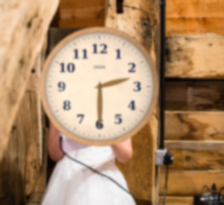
2:30
